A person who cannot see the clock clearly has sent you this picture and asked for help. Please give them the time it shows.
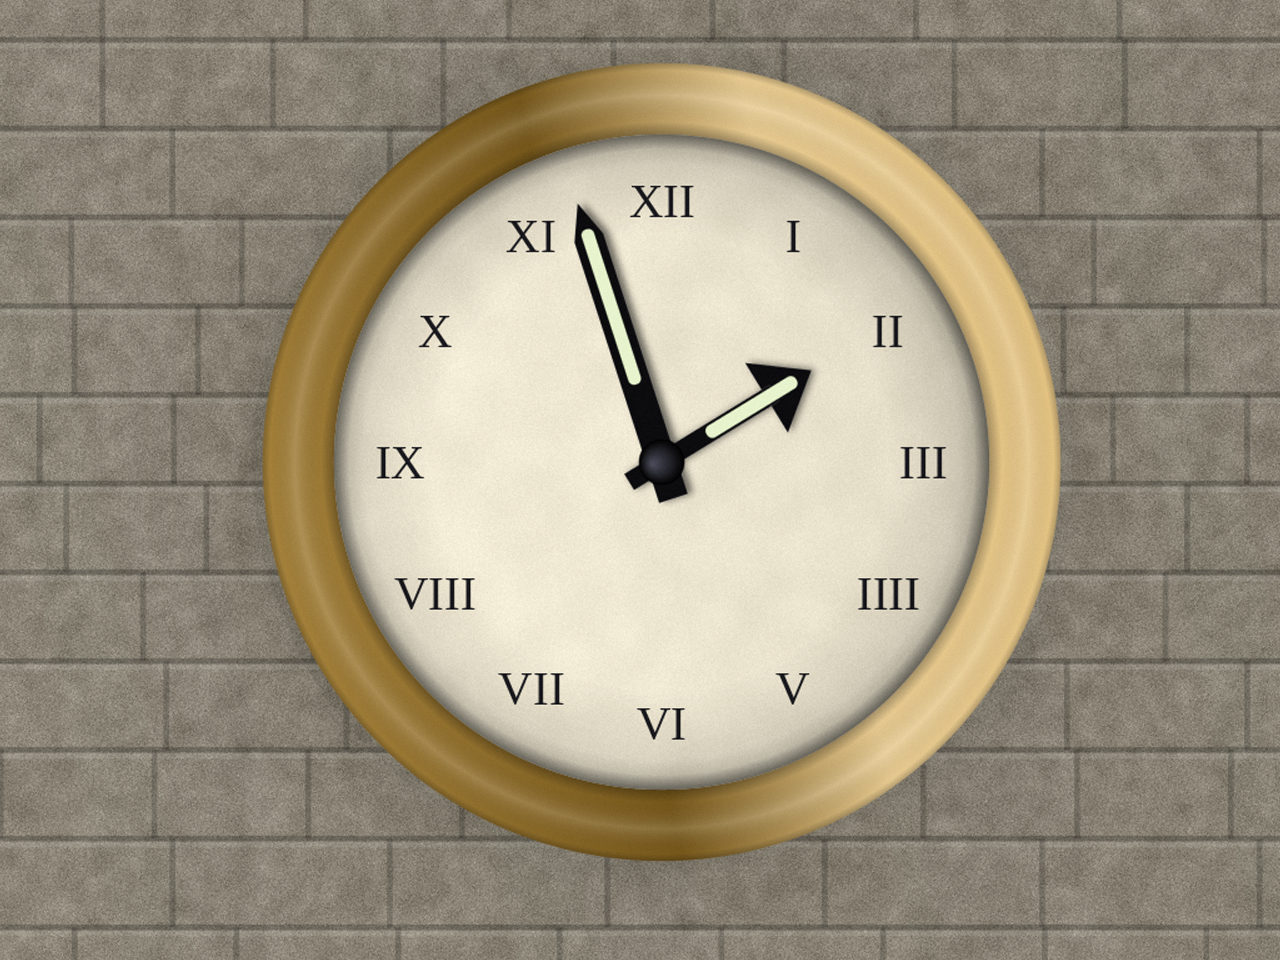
1:57
